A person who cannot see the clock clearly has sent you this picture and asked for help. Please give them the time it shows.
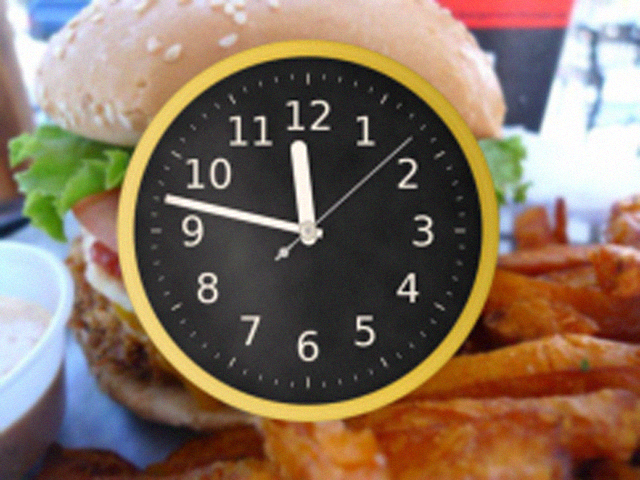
11:47:08
